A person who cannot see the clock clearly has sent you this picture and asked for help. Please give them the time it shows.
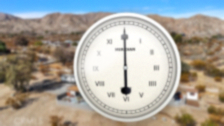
6:00
